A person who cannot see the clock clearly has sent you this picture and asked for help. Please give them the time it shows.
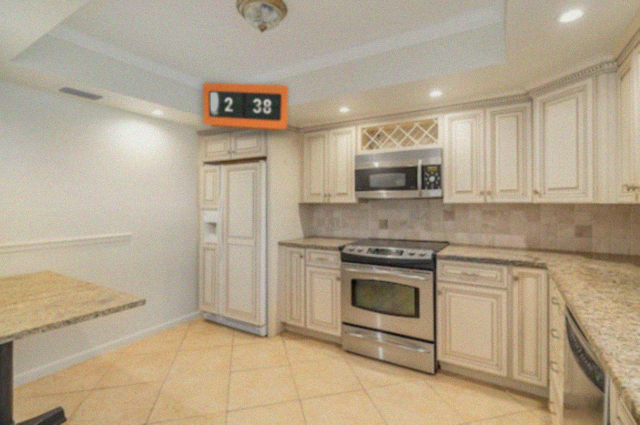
2:38
